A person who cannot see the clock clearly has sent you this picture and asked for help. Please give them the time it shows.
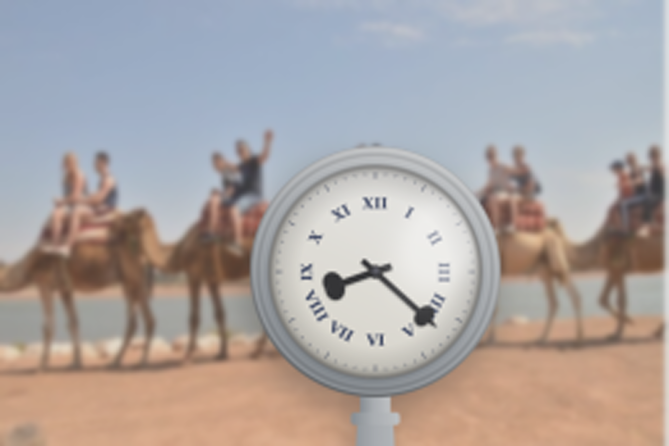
8:22
